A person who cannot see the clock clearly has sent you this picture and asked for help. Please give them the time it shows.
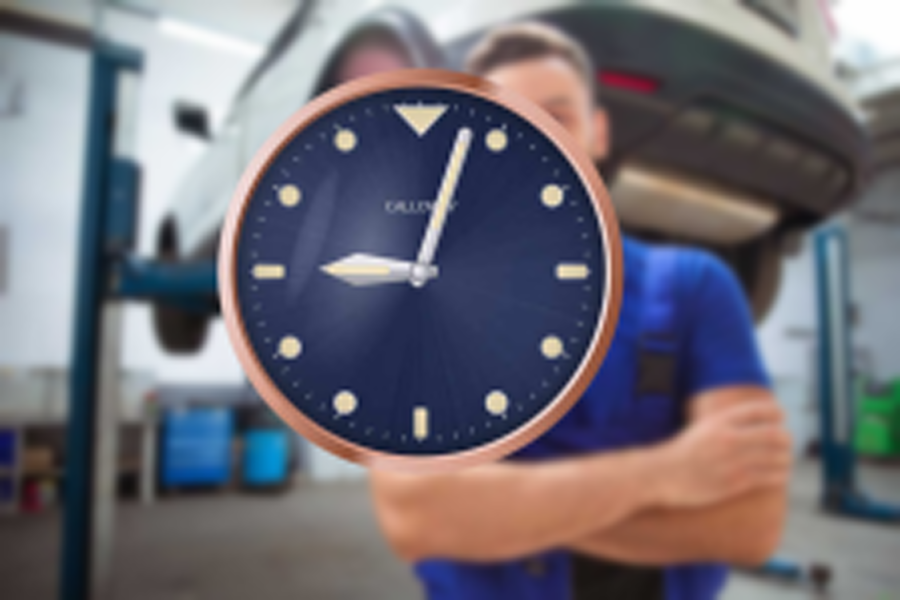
9:03
